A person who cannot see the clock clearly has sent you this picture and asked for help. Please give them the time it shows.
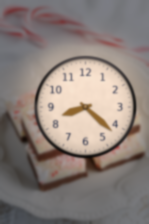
8:22
